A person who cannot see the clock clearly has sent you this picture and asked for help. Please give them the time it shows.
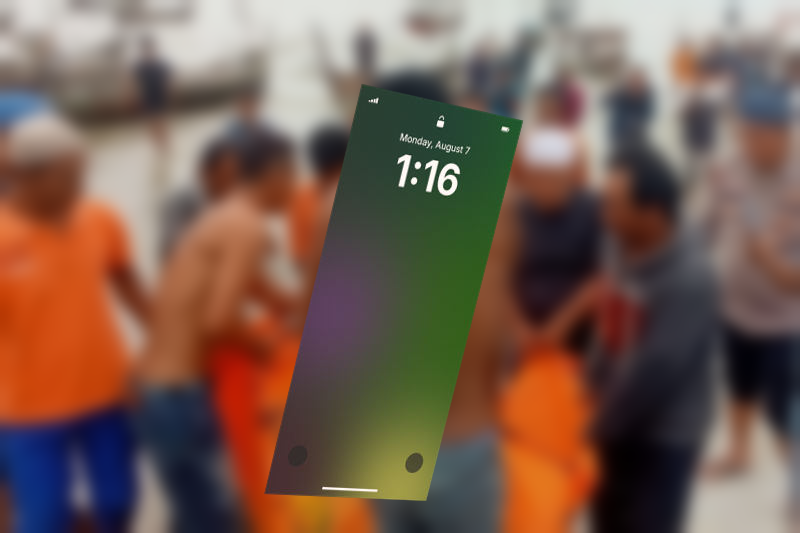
1:16
